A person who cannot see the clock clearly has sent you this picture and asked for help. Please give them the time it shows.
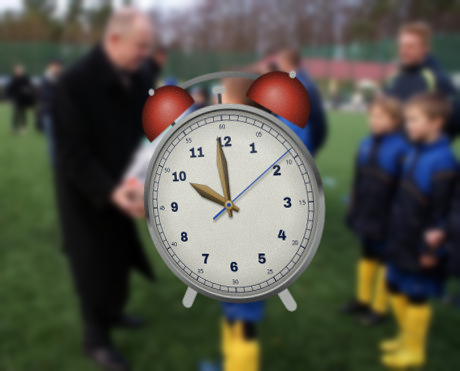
9:59:09
